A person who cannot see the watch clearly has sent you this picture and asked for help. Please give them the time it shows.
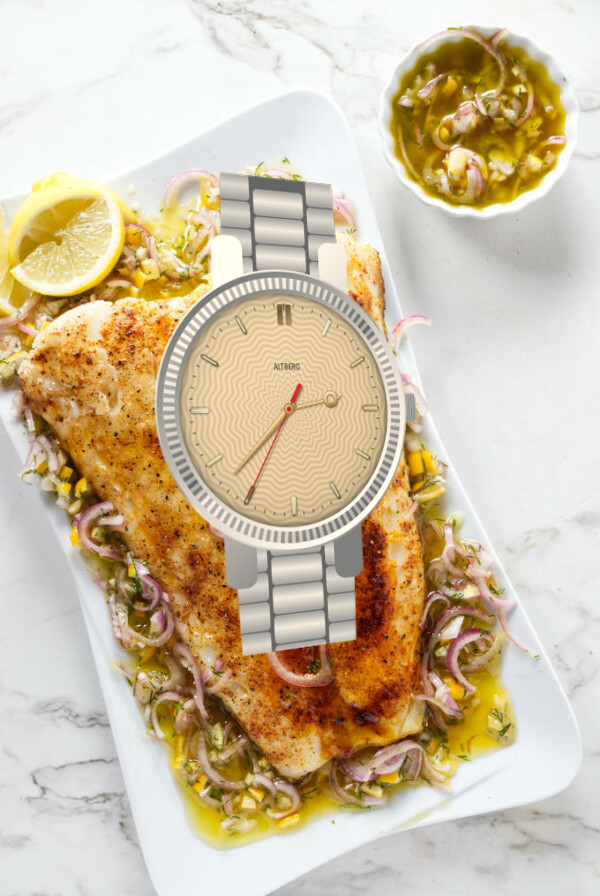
2:37:35
